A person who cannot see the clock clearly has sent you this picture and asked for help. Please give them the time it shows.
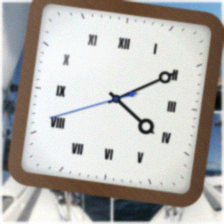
4:09:41
